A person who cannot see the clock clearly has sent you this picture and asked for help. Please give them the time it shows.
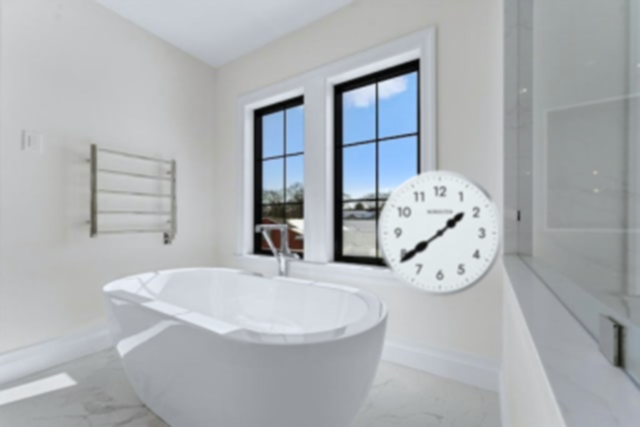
1:39
